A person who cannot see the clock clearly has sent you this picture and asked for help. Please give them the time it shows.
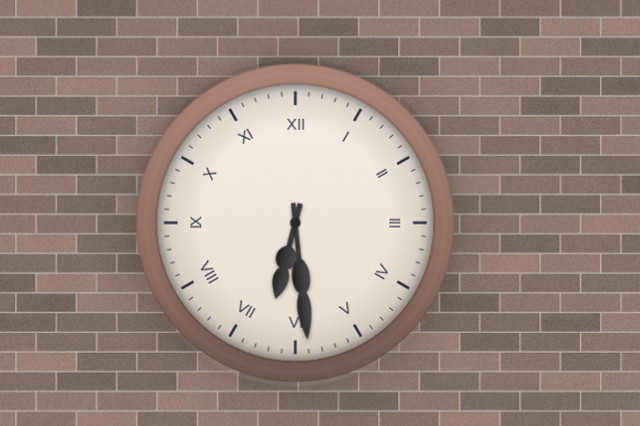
6:29
